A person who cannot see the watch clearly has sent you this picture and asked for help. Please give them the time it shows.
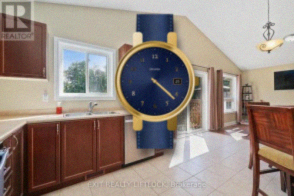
4:22
